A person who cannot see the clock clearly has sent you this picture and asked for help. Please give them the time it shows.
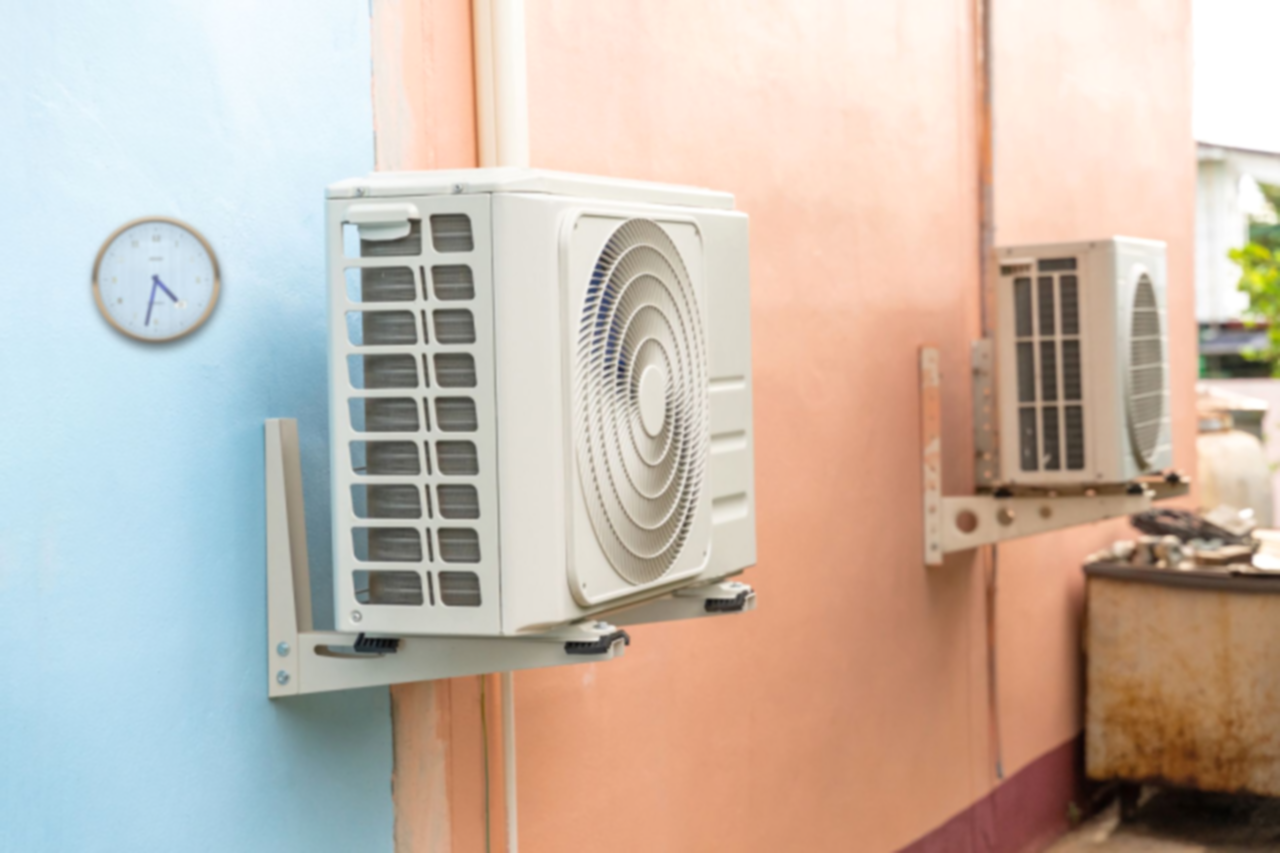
4:32
